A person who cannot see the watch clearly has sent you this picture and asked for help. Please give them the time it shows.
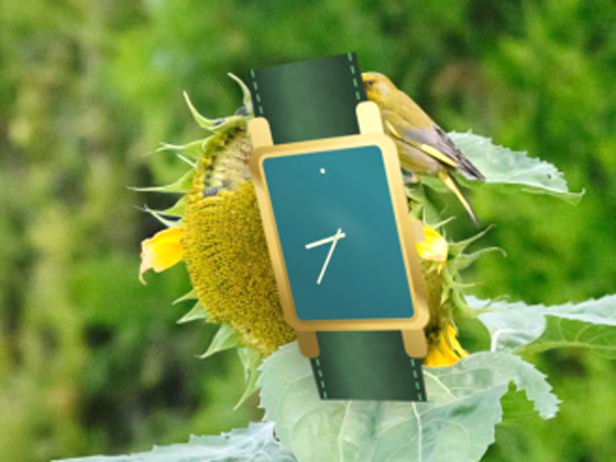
8:36
